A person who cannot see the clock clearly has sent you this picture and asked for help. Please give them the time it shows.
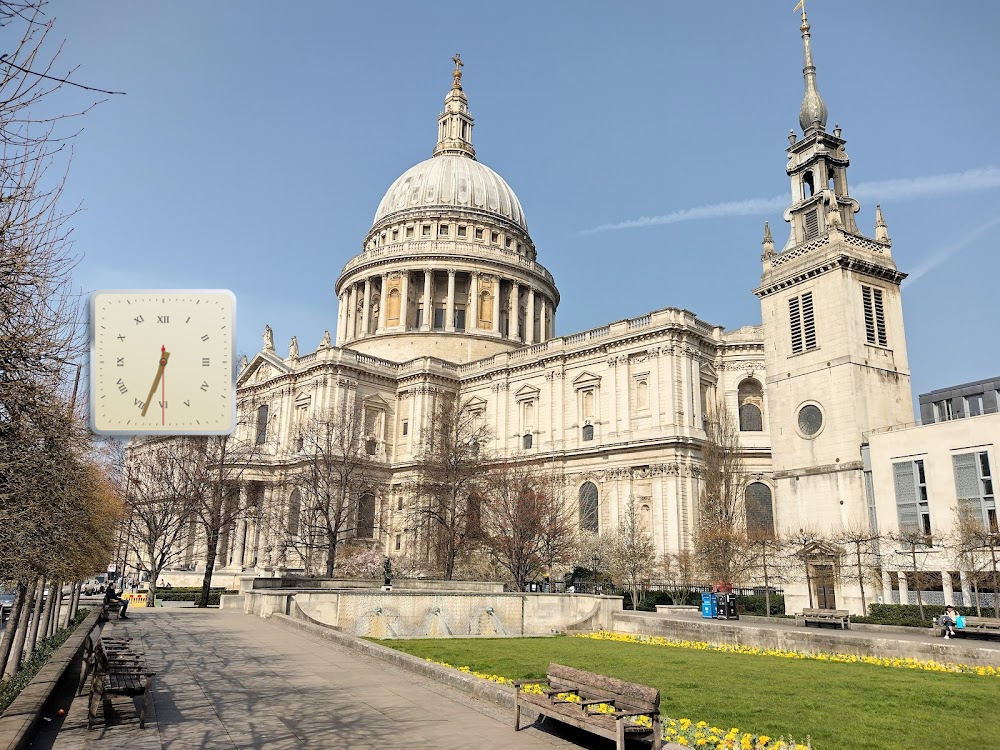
6:33:30
